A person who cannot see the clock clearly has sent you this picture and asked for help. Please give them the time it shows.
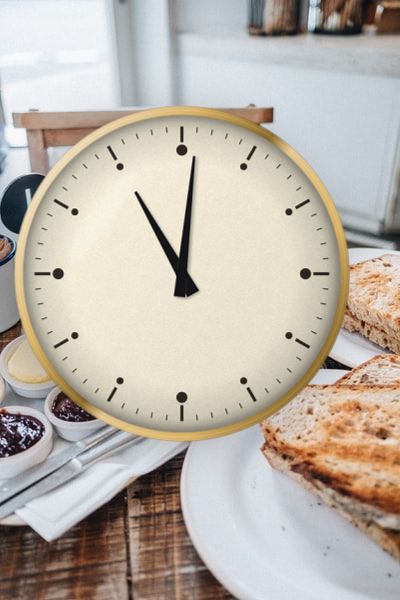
11:01
